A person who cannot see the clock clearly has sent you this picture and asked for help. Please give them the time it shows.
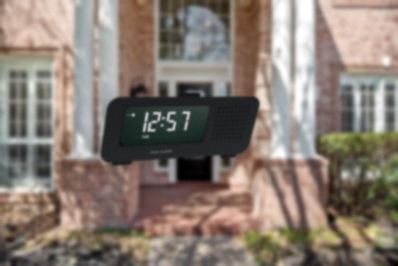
12:57
